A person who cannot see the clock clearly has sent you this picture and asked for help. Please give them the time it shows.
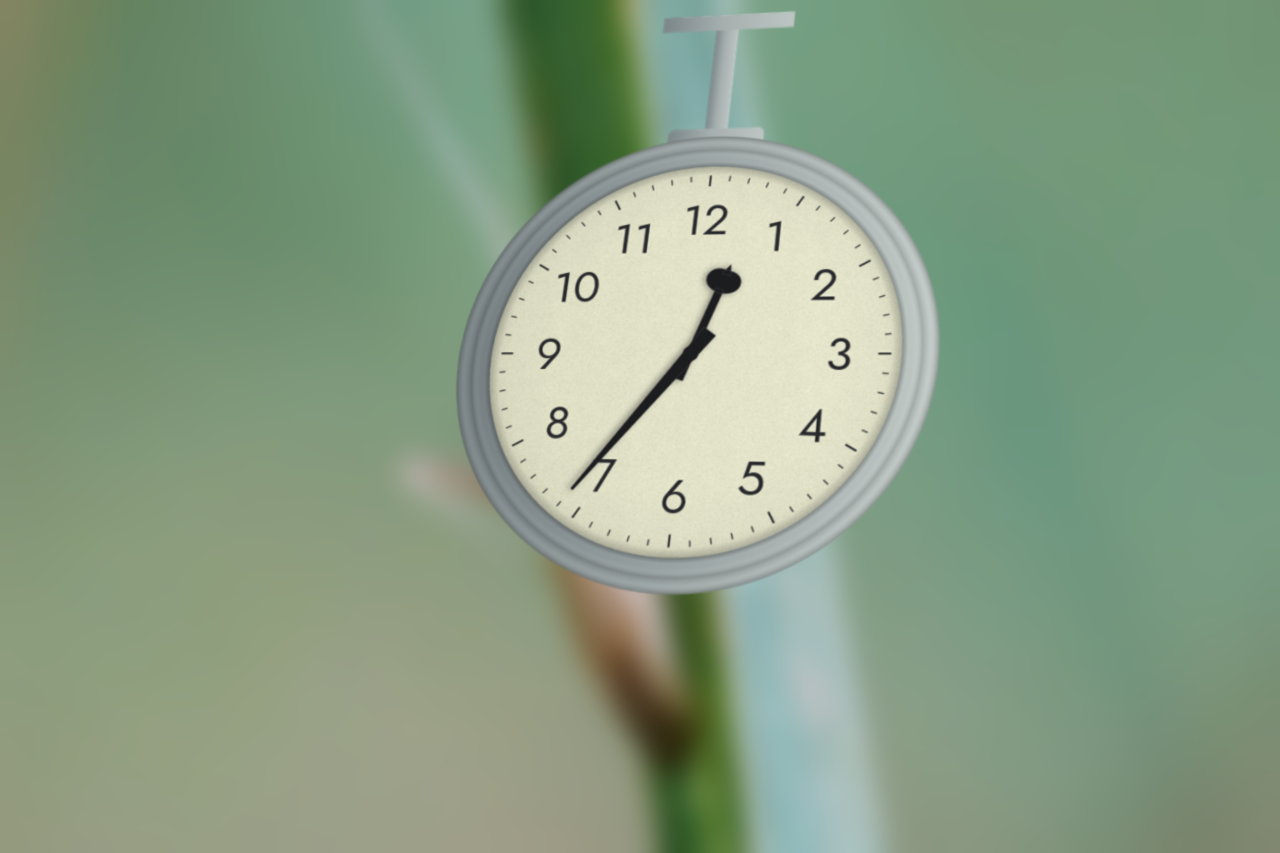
12:36
